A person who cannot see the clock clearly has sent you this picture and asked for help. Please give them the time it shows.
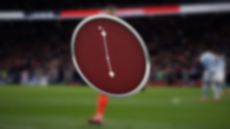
6:01
